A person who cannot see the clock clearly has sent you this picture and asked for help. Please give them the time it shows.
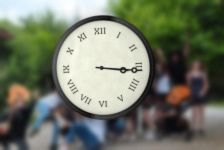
3:16
